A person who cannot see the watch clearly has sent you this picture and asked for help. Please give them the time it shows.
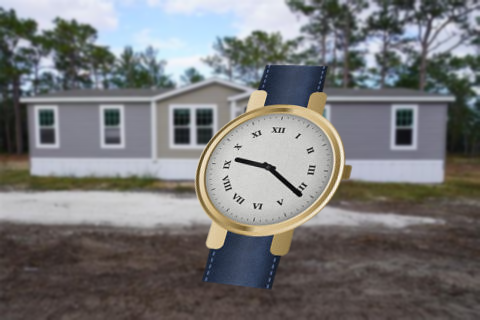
9:21
